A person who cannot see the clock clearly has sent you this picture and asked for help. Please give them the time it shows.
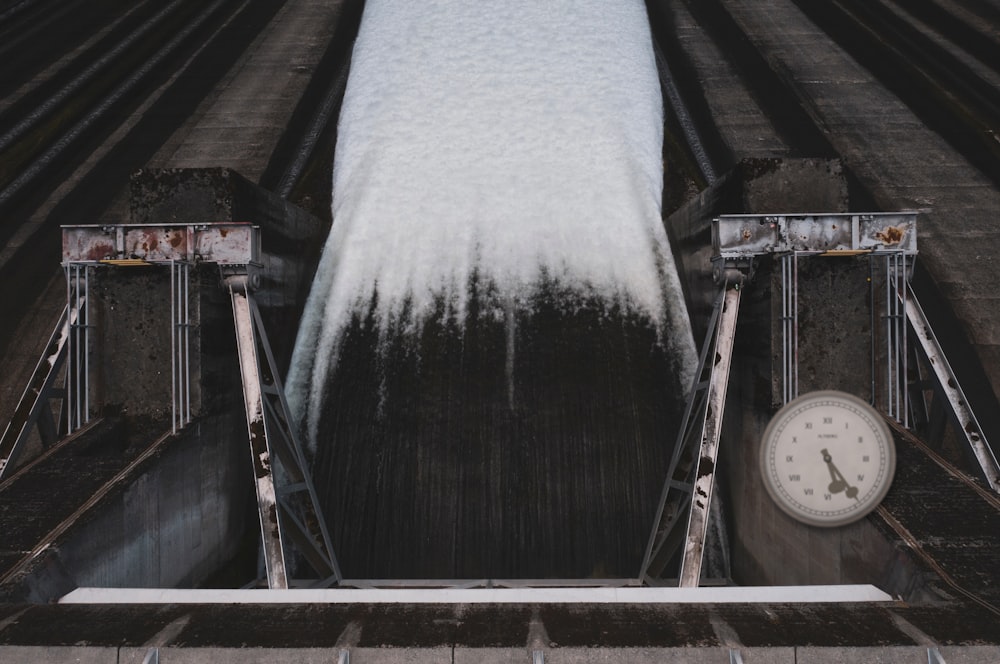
5:24
